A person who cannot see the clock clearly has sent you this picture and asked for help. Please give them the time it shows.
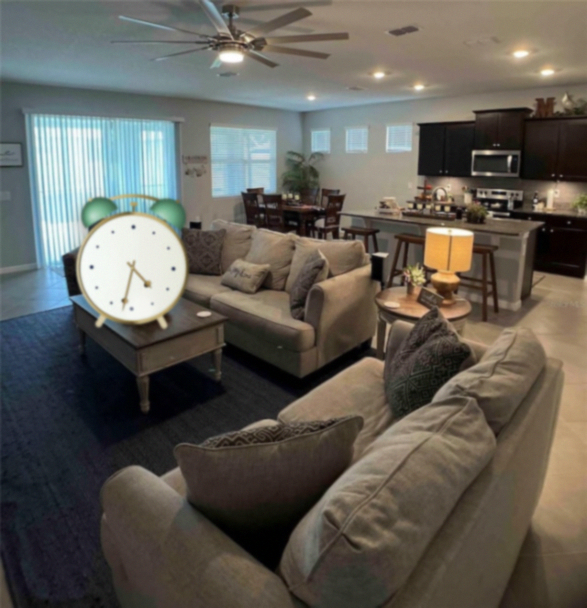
4:32
